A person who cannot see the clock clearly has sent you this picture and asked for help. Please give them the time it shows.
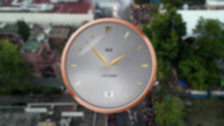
1:53
